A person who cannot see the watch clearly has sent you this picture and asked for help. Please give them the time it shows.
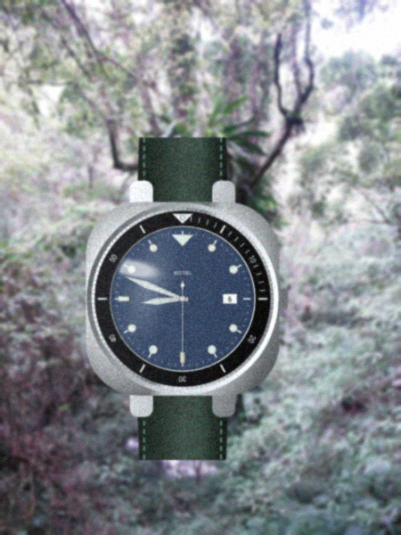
8:48:30
